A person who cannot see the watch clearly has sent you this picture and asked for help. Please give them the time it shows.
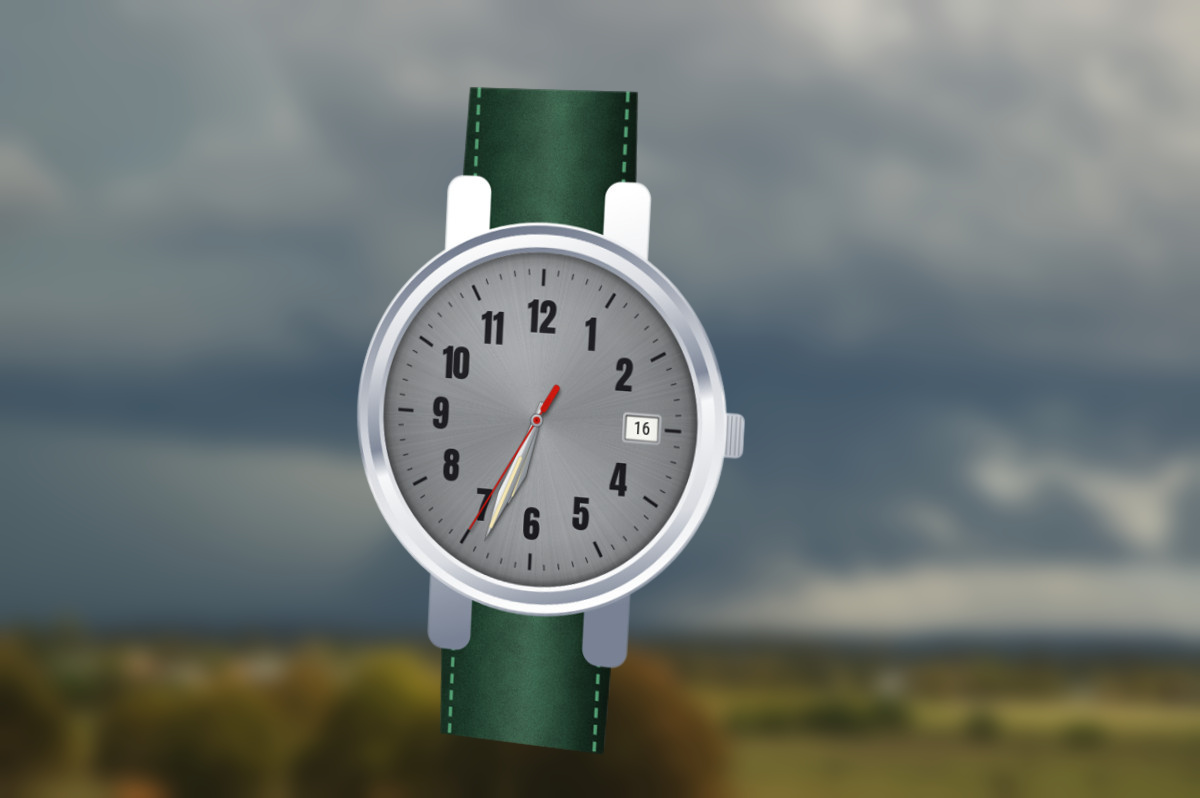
6:33:35
